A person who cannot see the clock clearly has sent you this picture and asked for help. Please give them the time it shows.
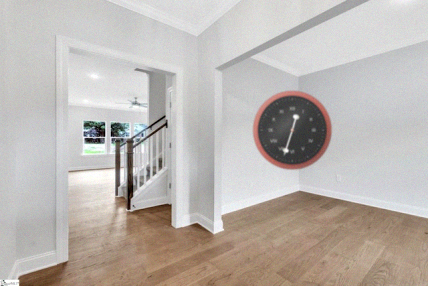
12:33
